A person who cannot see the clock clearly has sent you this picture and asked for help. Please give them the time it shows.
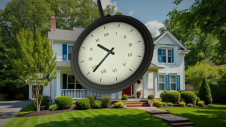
10:39
